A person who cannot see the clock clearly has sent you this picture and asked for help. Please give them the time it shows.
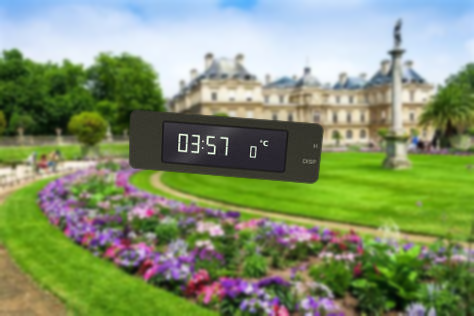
3:57
